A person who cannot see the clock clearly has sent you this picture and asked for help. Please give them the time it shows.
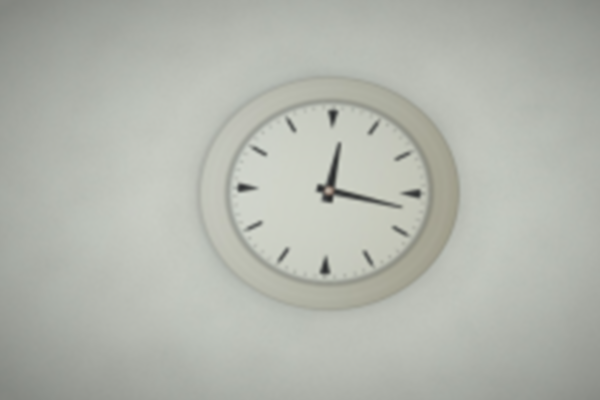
12:17
